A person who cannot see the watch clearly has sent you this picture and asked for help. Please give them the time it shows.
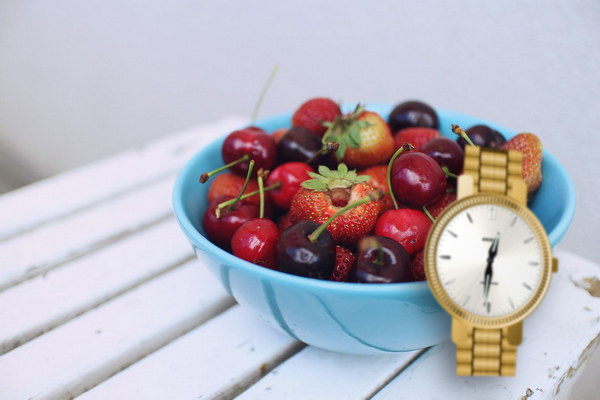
12:31
